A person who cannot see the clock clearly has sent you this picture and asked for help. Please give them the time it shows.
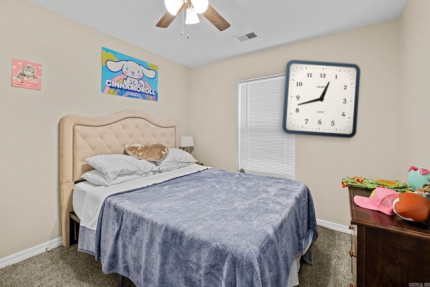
12:42
